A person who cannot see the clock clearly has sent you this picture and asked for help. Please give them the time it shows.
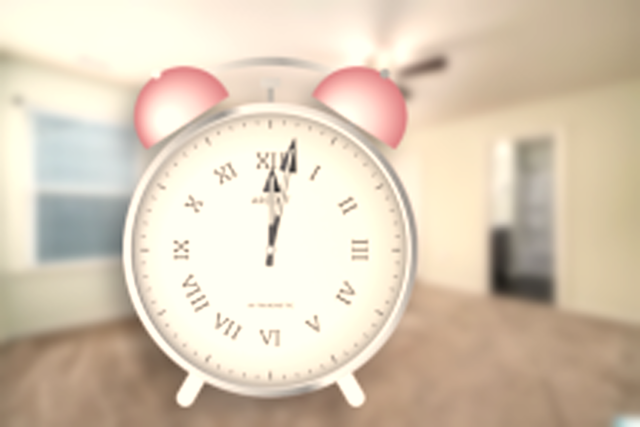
12:02
